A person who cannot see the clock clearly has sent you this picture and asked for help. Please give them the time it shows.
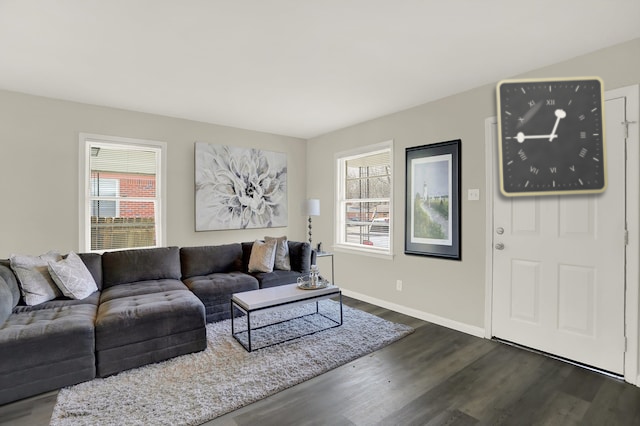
12:45
